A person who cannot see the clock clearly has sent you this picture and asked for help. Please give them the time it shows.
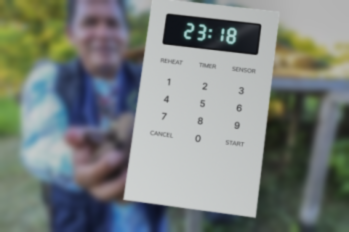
23:18
